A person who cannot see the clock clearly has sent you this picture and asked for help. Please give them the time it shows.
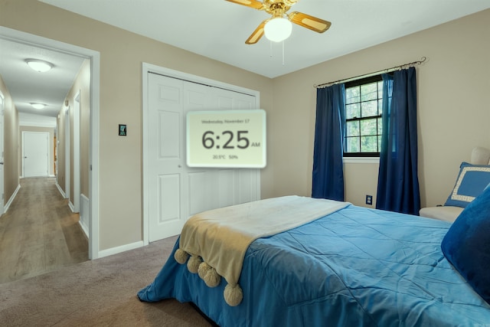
6:25
